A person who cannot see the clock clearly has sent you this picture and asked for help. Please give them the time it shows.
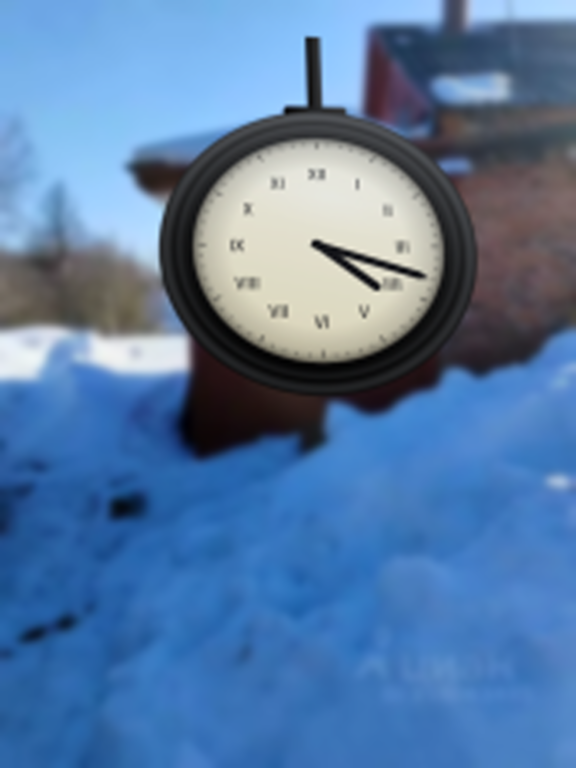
4:18
